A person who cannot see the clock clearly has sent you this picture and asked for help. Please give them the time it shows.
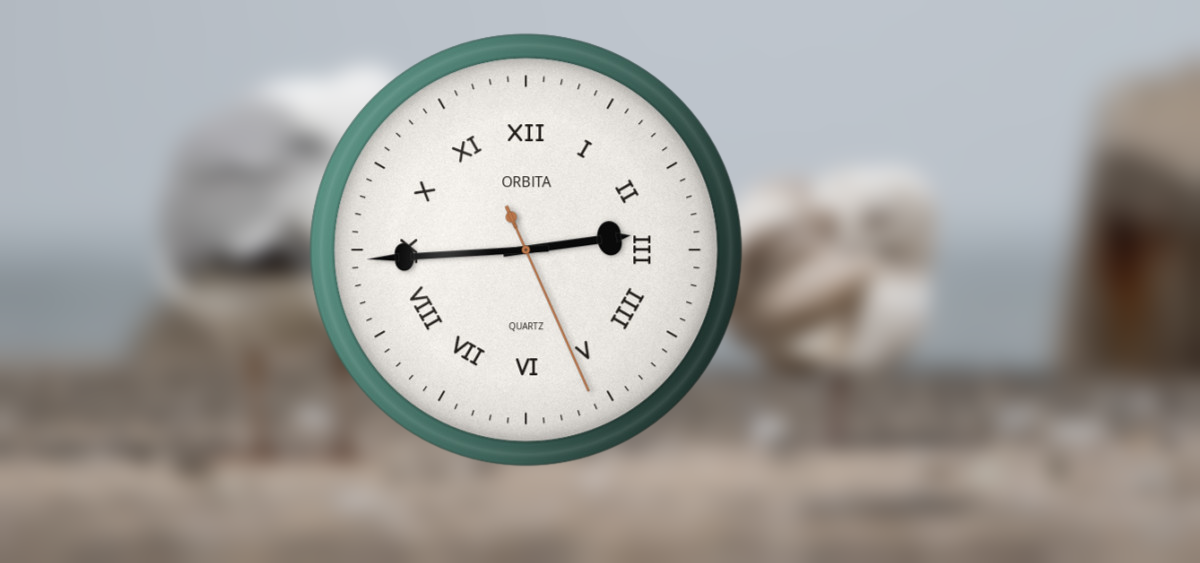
2:44:26
